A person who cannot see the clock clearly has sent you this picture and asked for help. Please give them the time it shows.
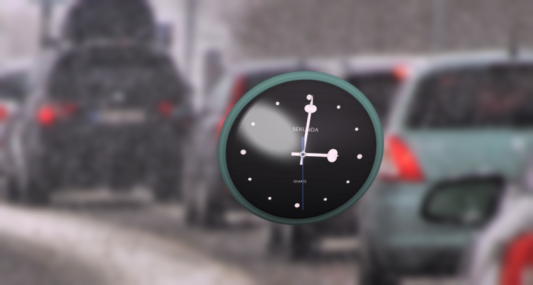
3:00:29
